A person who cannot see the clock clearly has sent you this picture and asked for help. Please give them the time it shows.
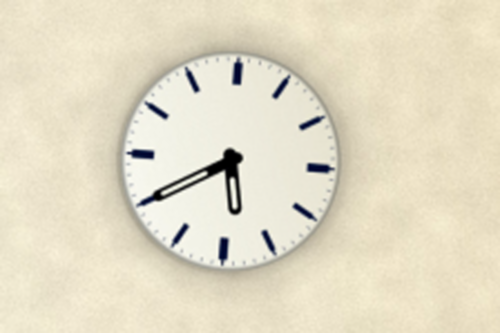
5:40
